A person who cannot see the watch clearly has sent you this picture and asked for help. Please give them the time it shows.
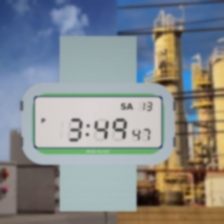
3:49:47
